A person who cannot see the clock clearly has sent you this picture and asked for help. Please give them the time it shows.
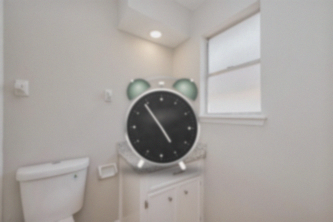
4:54
